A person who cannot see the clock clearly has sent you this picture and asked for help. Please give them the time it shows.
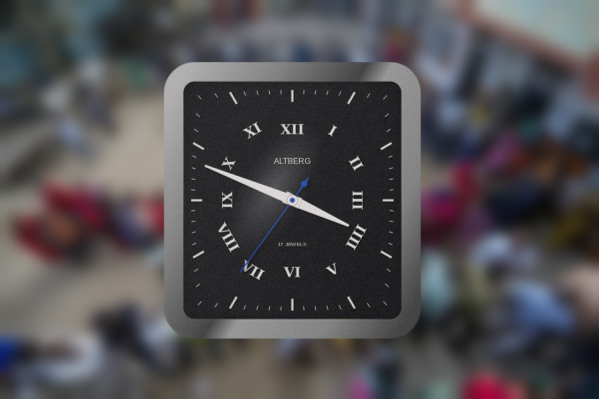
3:48:36
